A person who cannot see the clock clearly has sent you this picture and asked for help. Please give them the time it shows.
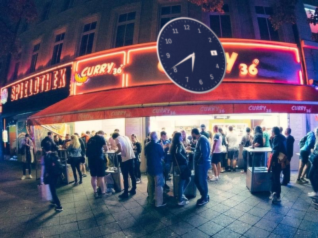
6:41
